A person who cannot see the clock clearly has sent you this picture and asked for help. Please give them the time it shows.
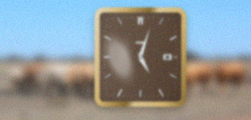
5:03
